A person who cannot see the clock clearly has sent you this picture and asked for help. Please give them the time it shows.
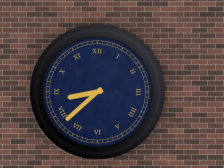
8:38
